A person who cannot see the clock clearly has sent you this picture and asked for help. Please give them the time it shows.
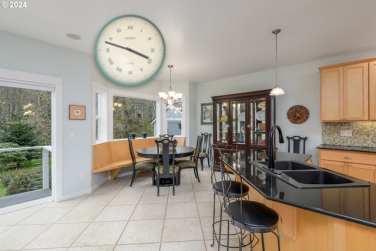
3:48
